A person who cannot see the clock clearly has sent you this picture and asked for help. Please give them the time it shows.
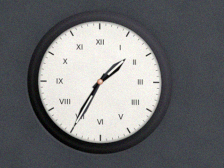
1:35
